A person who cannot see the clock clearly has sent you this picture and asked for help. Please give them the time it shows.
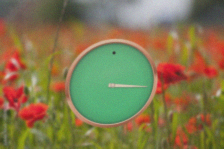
3:16
